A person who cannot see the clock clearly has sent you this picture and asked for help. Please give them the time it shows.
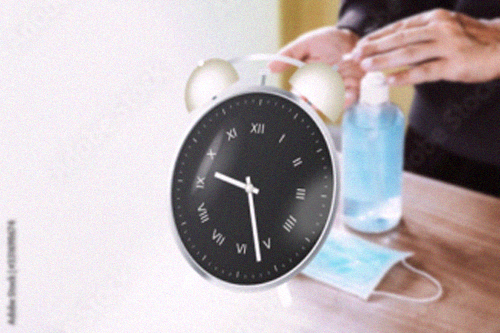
9:27
